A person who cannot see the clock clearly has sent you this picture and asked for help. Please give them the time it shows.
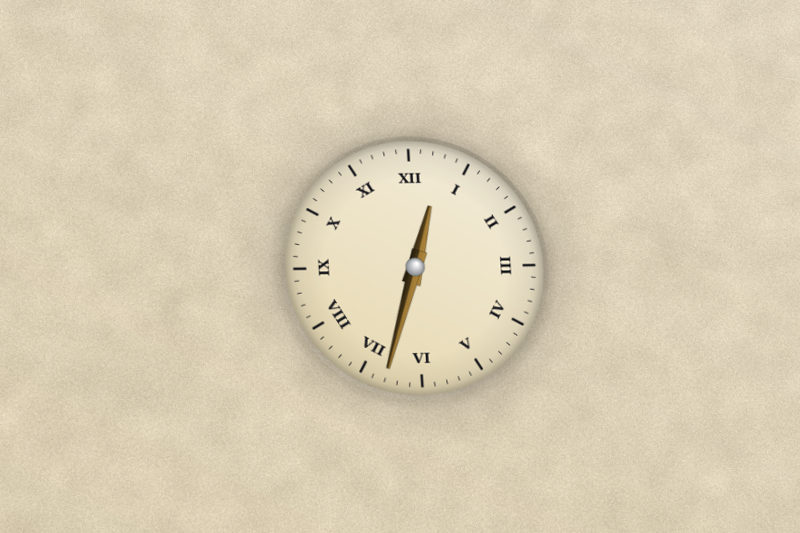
12:33
